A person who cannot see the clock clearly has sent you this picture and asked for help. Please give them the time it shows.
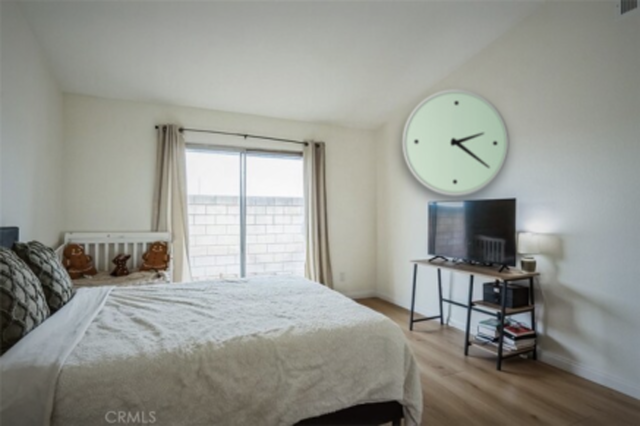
2:21
